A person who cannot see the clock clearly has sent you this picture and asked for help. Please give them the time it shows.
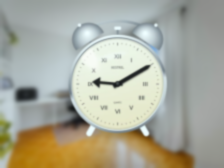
9:10
